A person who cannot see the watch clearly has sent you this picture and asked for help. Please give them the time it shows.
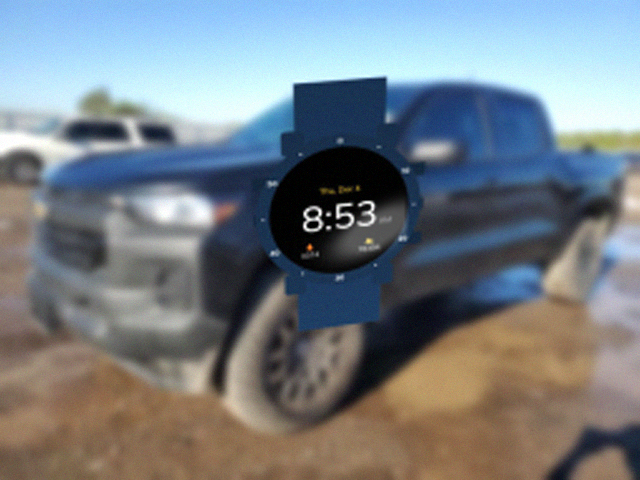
8:53
